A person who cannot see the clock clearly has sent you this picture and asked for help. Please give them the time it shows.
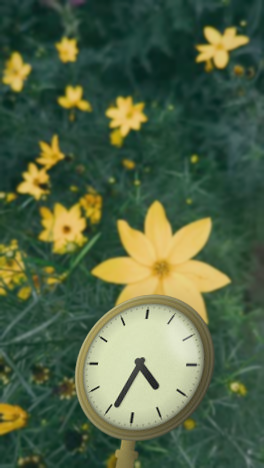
4:34
